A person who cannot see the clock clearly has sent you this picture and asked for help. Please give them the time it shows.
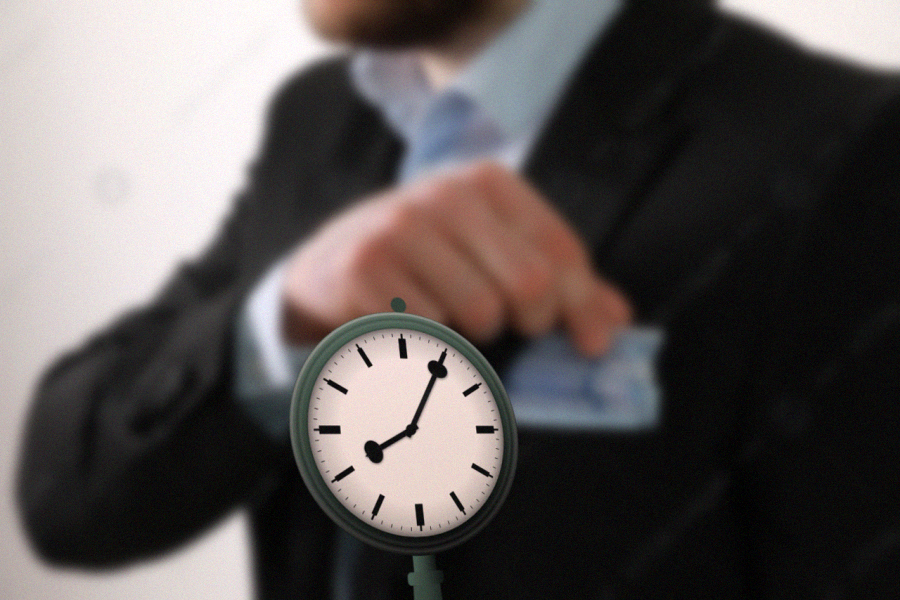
8:05
